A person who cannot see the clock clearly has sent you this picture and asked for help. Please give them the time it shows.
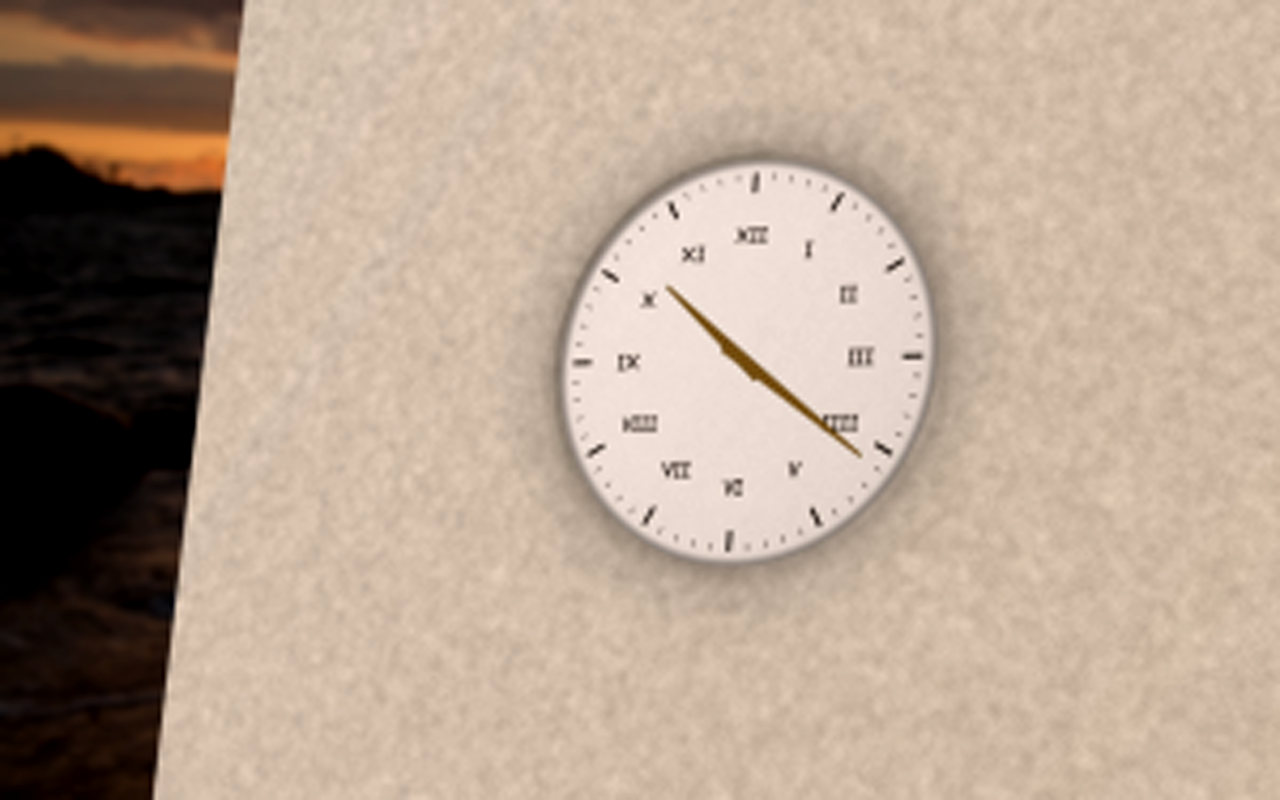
10:21
